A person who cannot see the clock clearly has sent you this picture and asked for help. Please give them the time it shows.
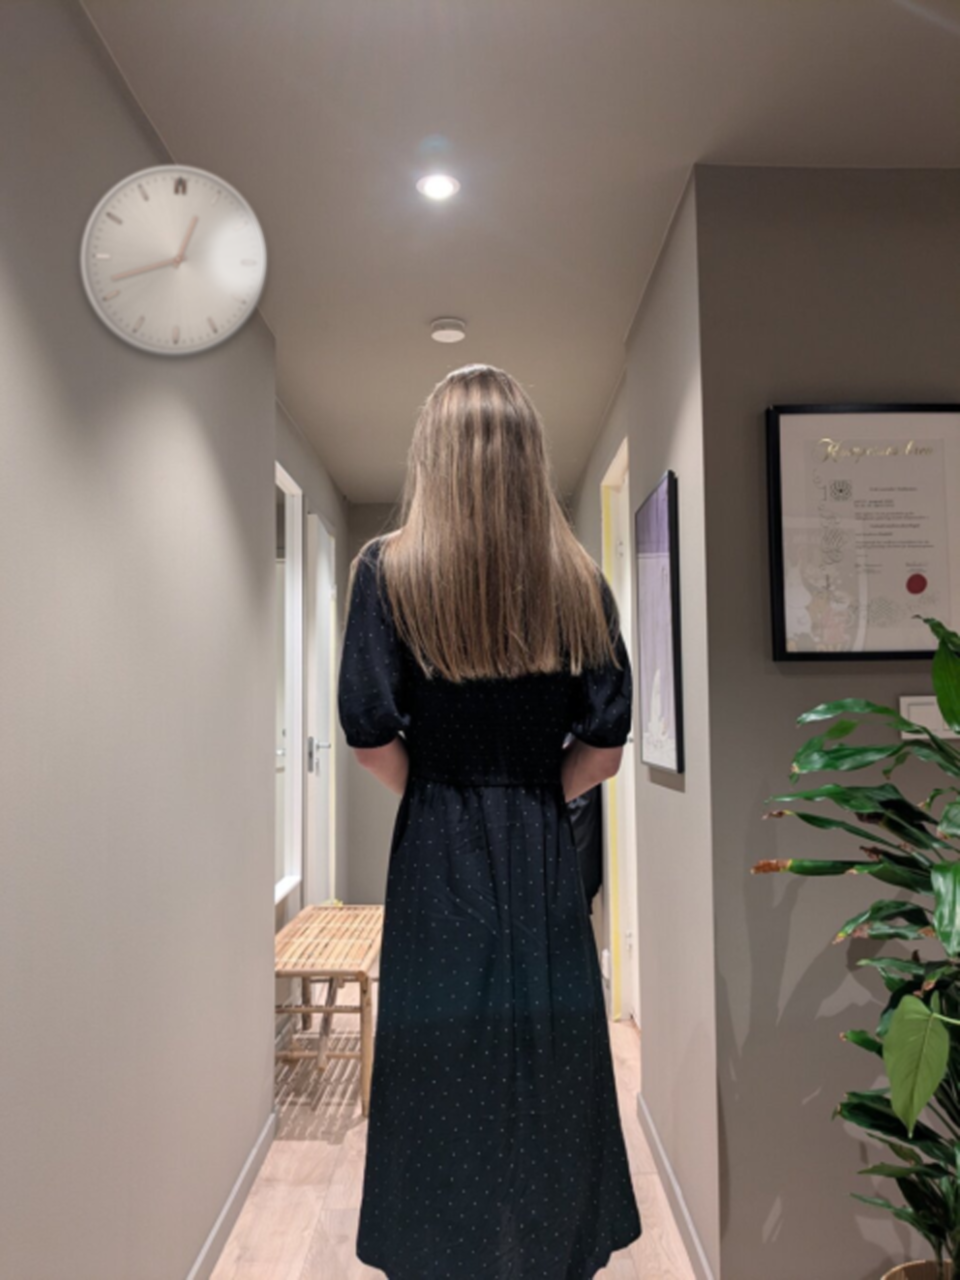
12:42
